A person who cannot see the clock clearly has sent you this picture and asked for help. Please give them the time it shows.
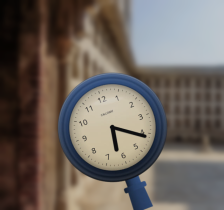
6:21
